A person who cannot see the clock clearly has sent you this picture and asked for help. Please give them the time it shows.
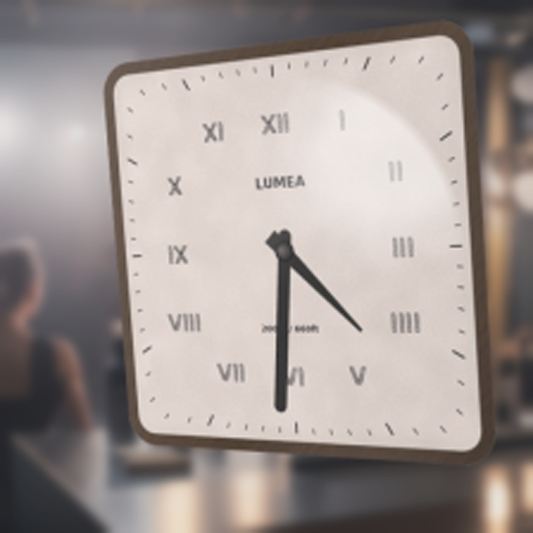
4:31
